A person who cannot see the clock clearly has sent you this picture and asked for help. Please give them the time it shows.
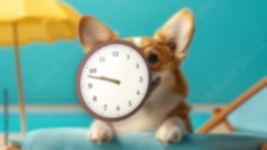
9:48
